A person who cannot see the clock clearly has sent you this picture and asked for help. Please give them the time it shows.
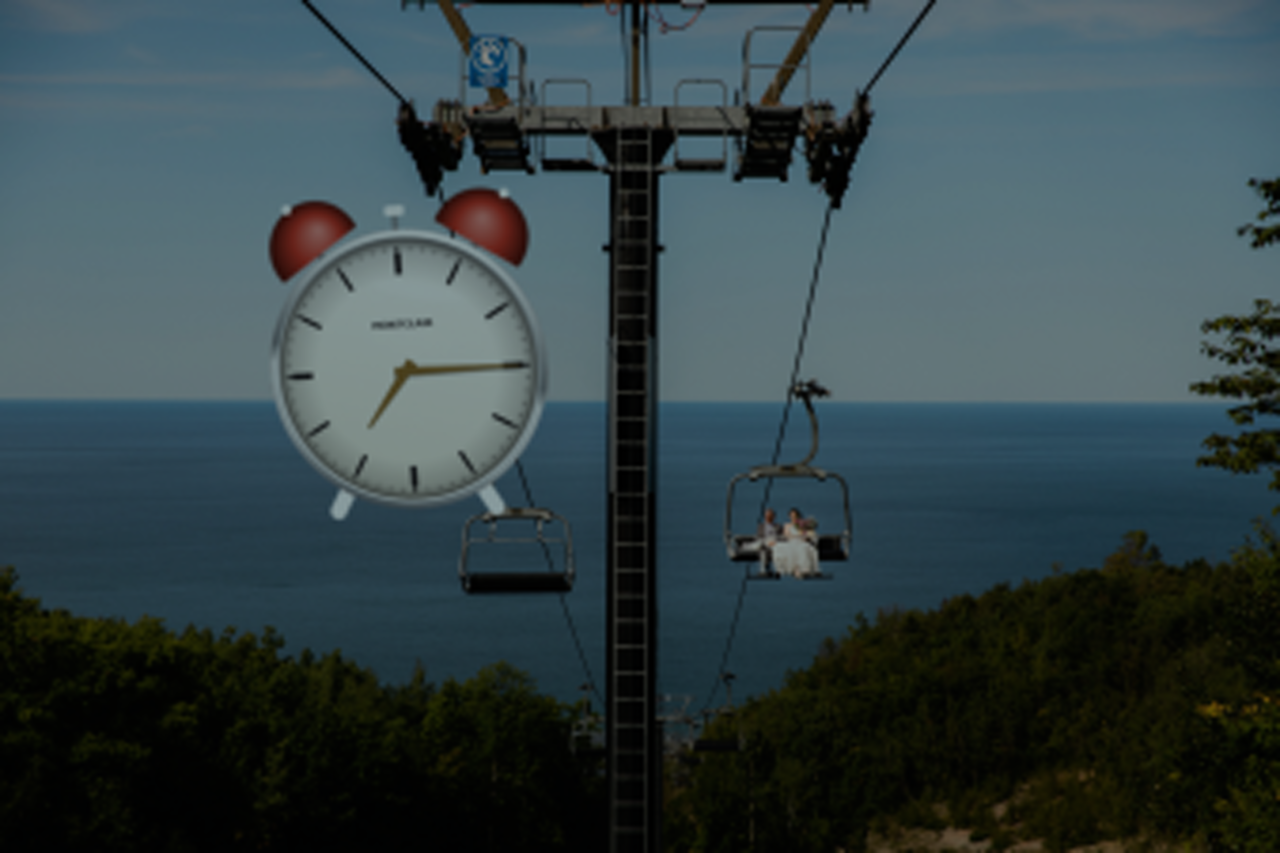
7:15
